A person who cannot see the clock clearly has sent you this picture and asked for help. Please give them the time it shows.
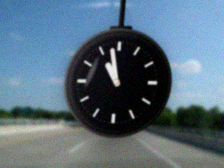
10:58
